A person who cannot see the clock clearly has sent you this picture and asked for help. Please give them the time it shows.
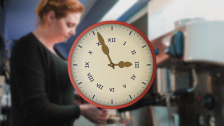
2:56
